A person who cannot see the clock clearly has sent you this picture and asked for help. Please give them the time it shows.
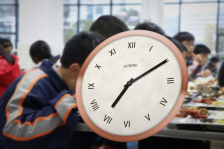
7:10
